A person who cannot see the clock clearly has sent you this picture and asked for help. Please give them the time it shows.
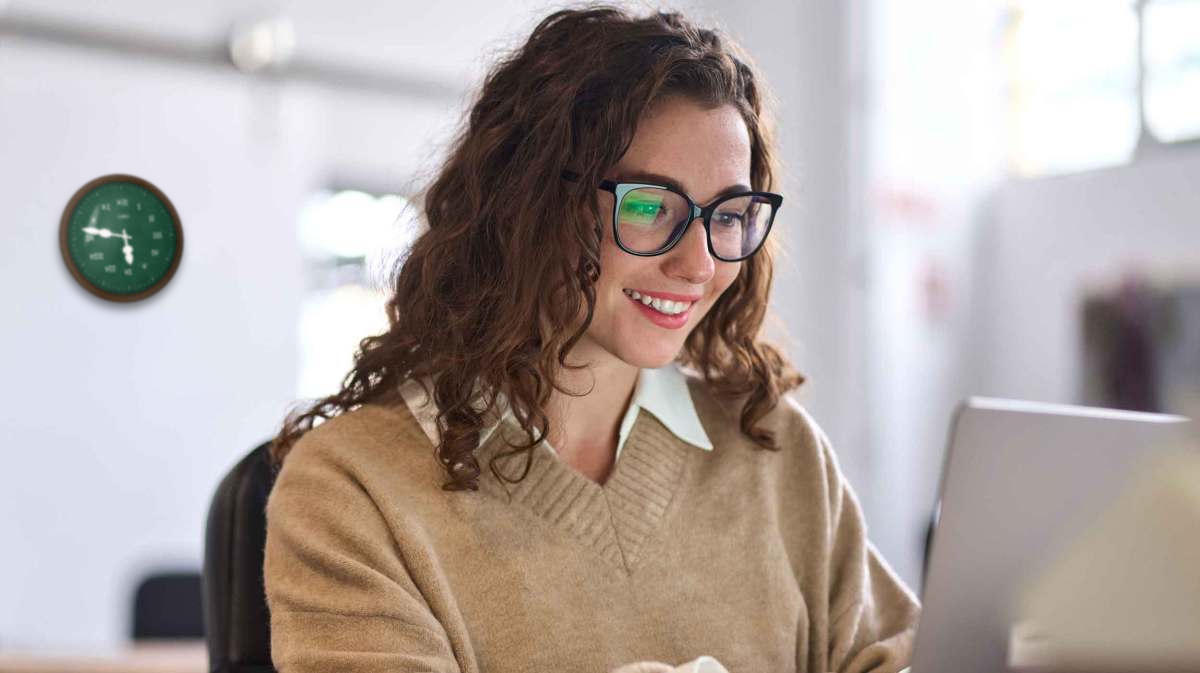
5:47
